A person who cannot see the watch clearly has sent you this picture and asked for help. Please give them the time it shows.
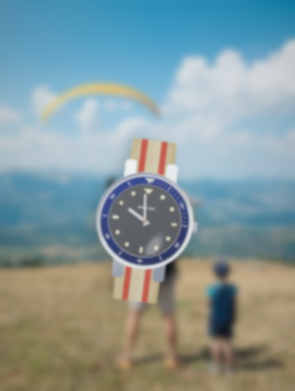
9:59
